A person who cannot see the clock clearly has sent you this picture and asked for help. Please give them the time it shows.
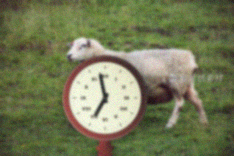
6:58
